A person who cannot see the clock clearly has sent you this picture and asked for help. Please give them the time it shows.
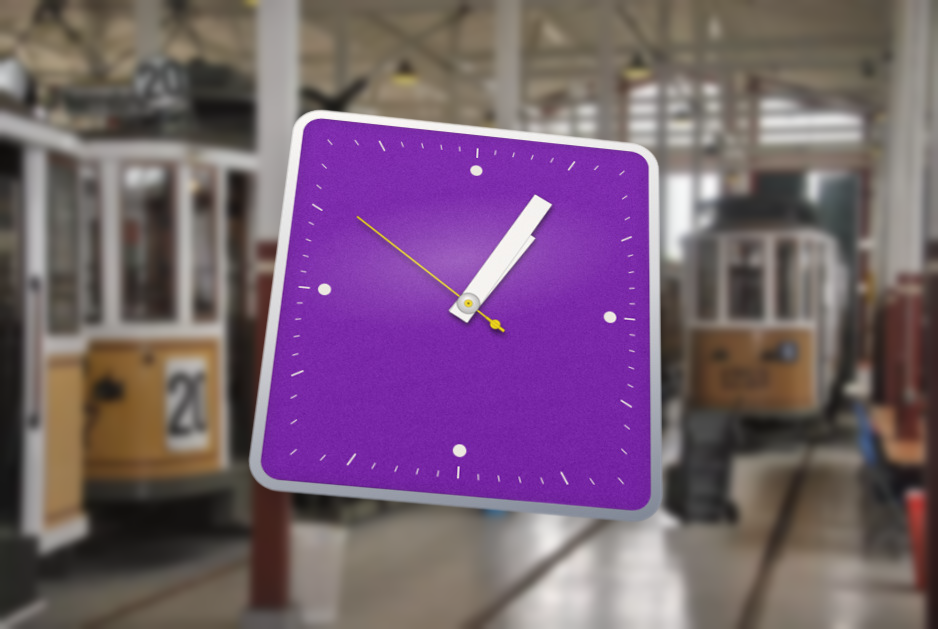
1:04:51
